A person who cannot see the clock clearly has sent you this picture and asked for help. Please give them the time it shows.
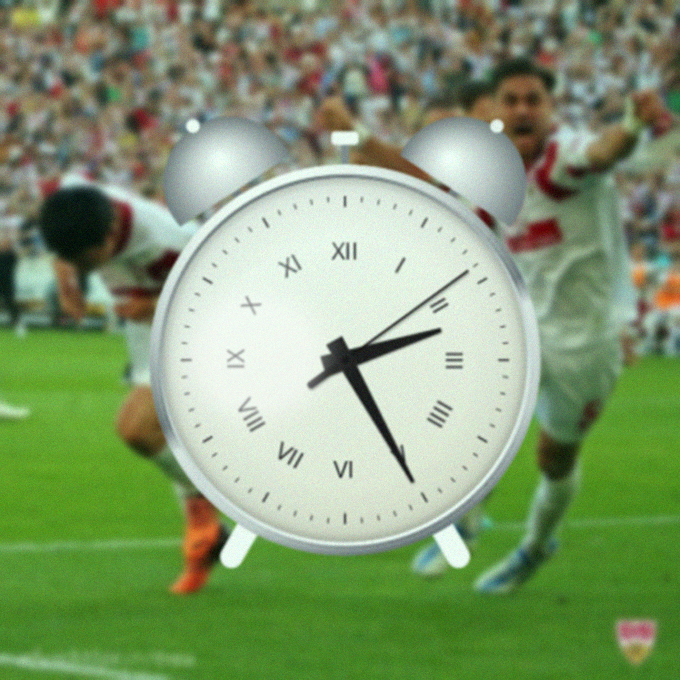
2:25:09
